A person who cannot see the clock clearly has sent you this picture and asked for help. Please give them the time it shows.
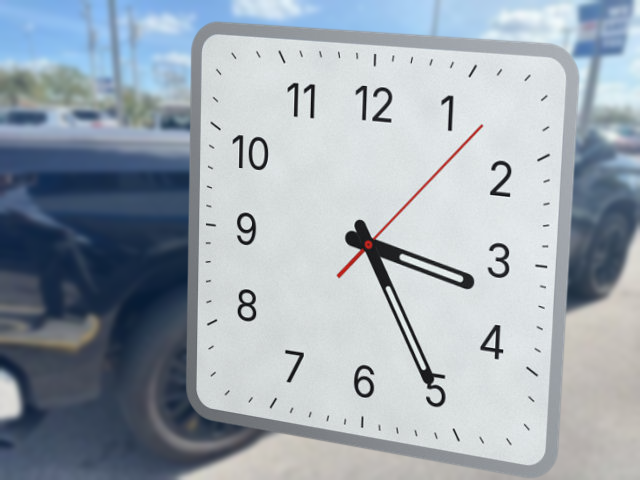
3:25:07
